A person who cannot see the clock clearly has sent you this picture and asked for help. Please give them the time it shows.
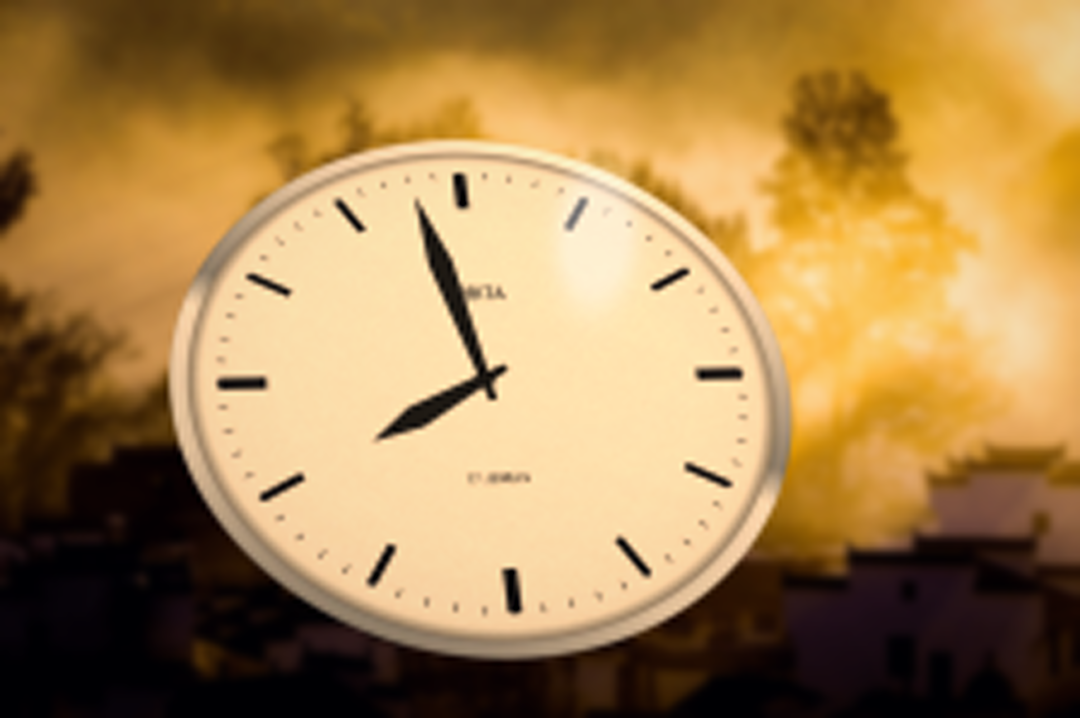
7:58
